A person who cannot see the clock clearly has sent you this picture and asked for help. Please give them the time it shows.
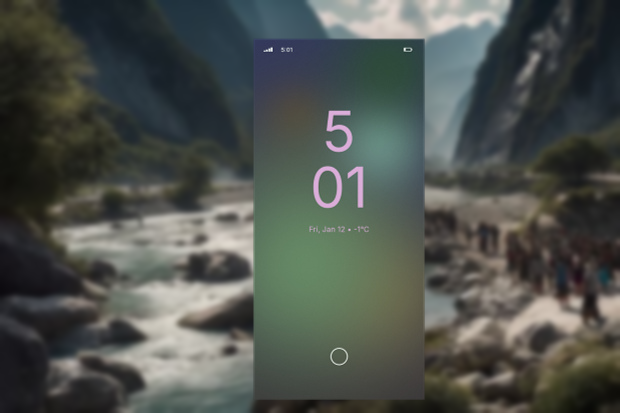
5:01
